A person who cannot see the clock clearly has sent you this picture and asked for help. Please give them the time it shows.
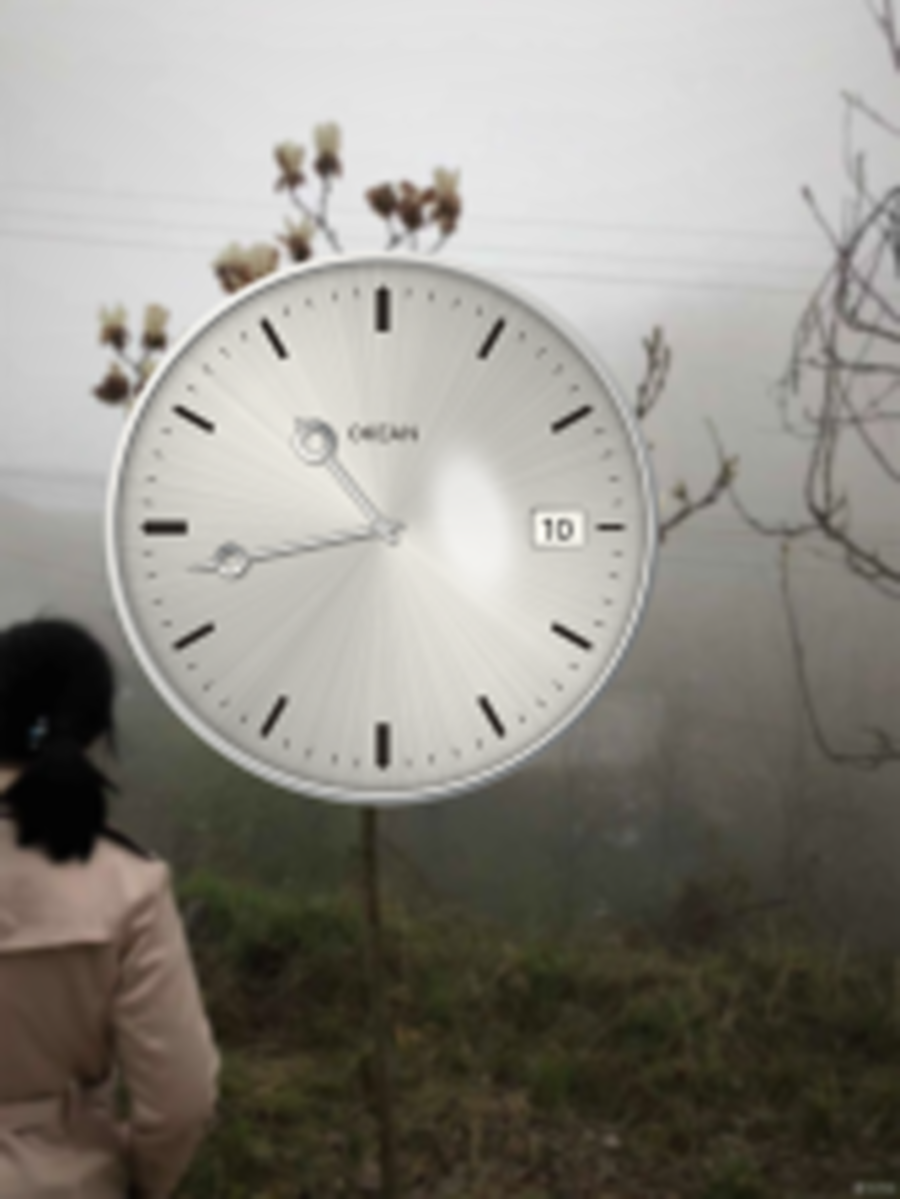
10:43
